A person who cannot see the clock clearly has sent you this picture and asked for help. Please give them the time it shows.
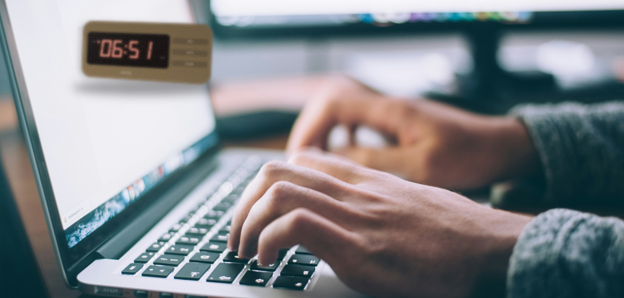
6:51
